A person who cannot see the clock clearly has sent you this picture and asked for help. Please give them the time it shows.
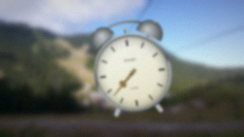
7:38
